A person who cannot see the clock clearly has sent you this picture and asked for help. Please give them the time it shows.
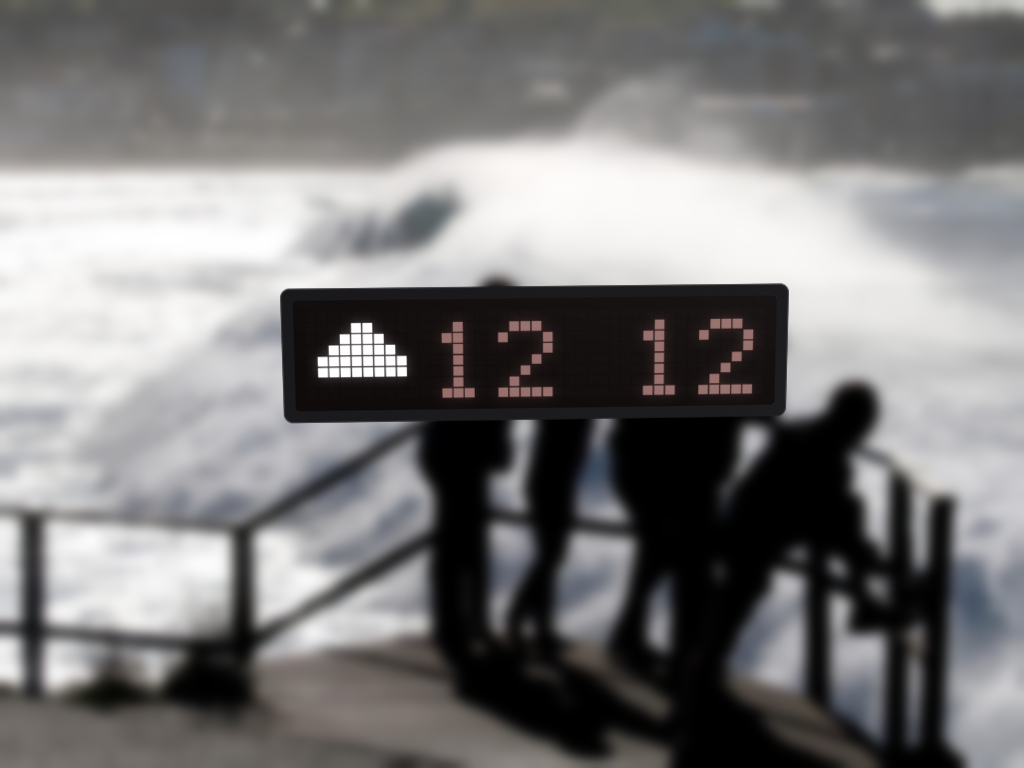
12:12
